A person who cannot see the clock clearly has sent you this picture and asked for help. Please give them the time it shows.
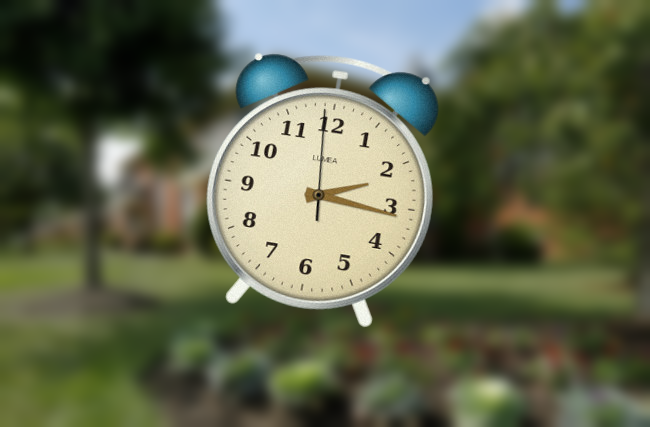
2:15:59
